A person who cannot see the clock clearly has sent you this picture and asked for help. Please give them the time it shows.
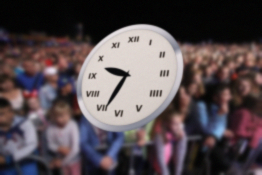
9:34
